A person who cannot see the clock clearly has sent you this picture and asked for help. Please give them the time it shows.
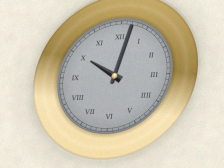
10:02
